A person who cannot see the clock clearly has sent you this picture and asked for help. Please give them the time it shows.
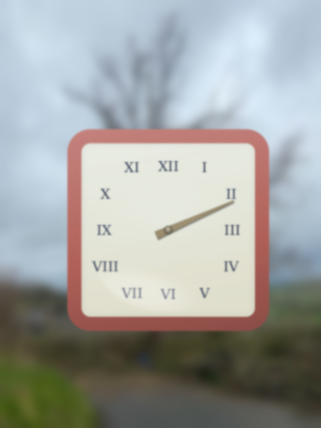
2:11
